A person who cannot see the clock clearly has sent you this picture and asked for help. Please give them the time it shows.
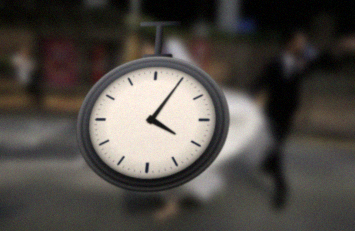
4:05
